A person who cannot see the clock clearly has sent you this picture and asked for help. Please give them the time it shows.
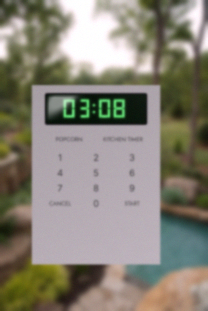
3:08
